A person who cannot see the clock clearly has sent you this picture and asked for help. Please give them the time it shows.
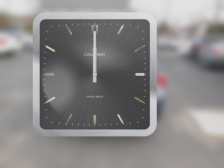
12:00
